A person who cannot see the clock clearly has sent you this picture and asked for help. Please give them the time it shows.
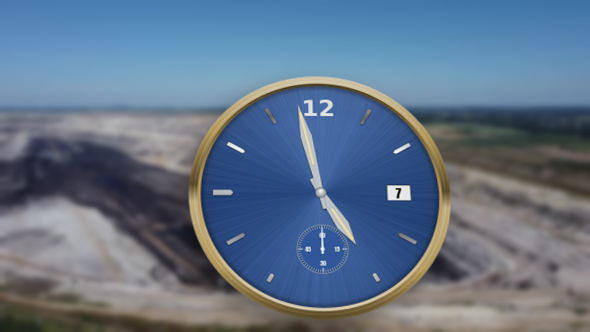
4:58
